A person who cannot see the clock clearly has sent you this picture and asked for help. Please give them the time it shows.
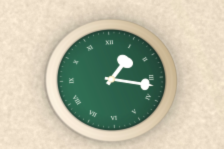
1:17
